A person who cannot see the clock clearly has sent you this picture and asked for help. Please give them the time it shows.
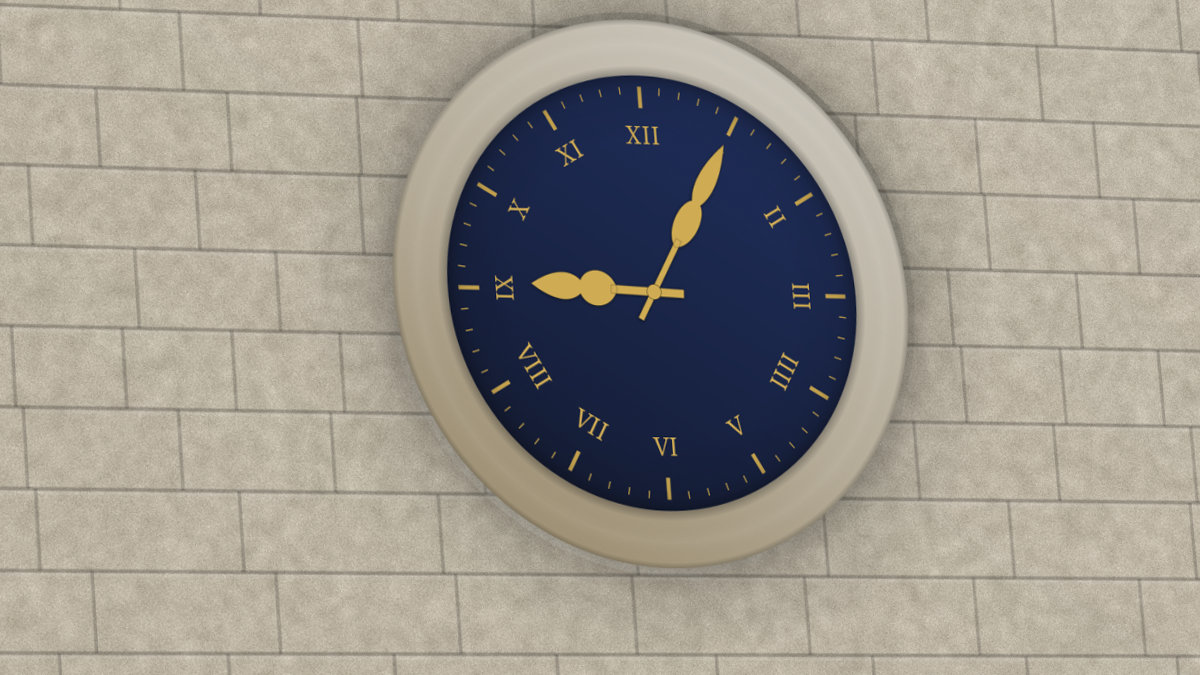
9:05
